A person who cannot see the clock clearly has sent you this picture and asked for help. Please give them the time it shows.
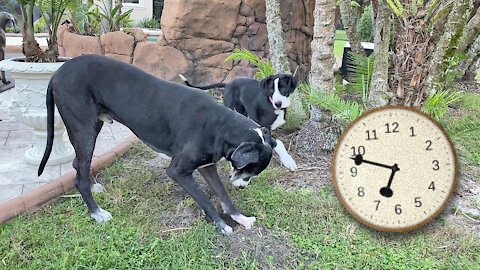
6:48
